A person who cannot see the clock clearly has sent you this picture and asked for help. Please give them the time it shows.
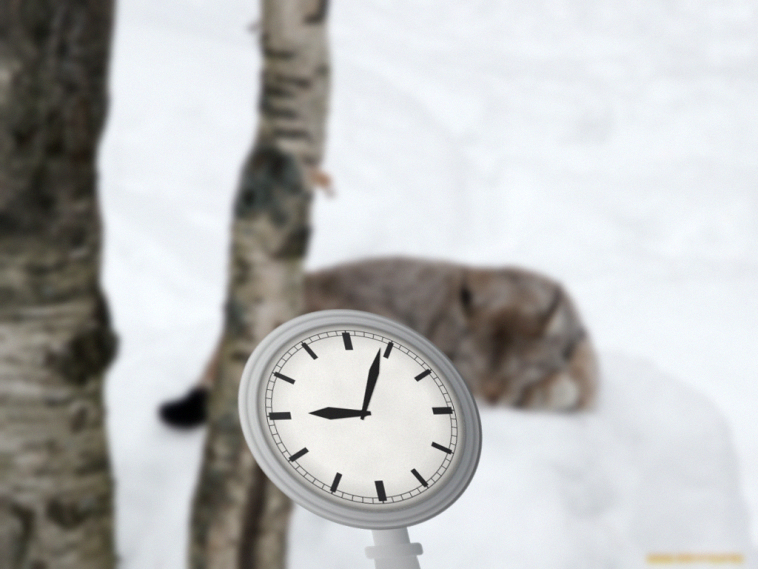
9:04
